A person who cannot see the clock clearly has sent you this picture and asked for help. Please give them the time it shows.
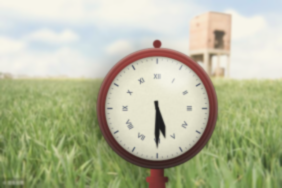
5:30
